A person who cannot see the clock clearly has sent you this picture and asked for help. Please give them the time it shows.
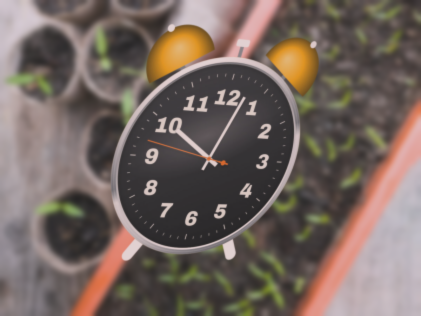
10:02:47
